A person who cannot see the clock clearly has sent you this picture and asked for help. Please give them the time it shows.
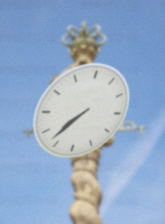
7:37
